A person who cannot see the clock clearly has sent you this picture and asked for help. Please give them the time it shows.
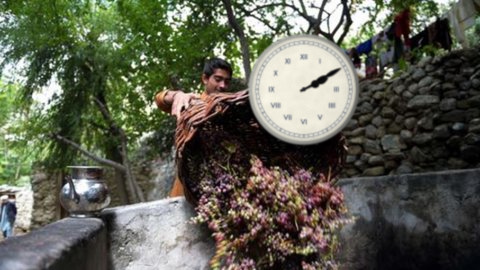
2:10
